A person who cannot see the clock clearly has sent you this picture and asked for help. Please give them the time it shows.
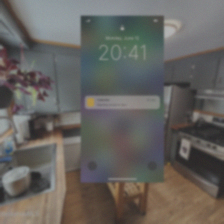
20:41
